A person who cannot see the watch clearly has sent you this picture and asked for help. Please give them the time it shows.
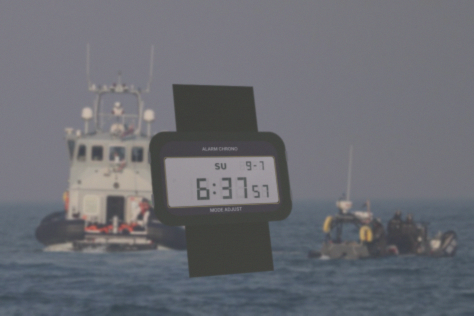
6:37:57
